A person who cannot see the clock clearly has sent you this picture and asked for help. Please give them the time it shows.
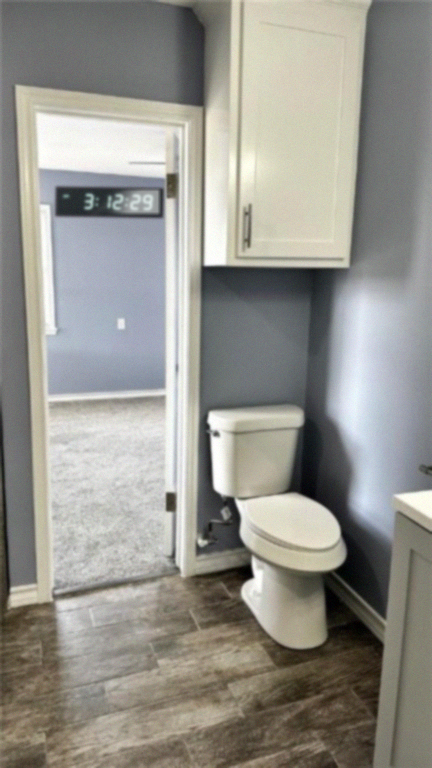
3:12:29
